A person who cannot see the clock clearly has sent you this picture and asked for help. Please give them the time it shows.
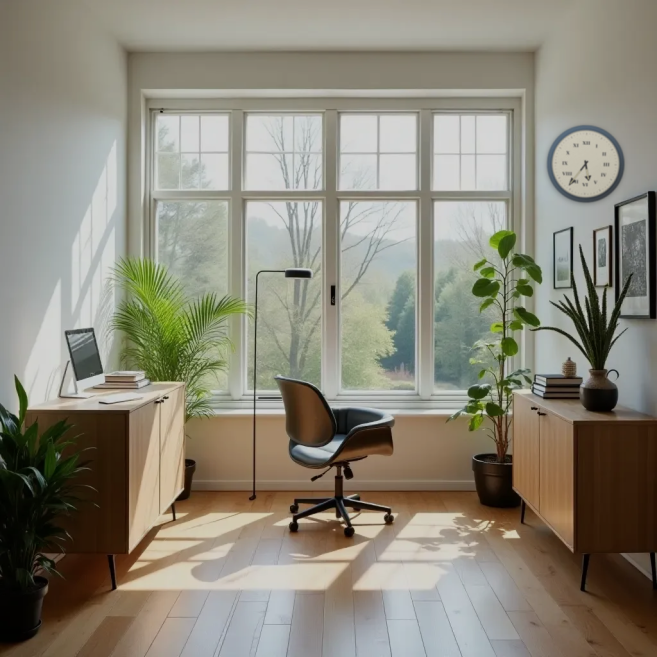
5:36
